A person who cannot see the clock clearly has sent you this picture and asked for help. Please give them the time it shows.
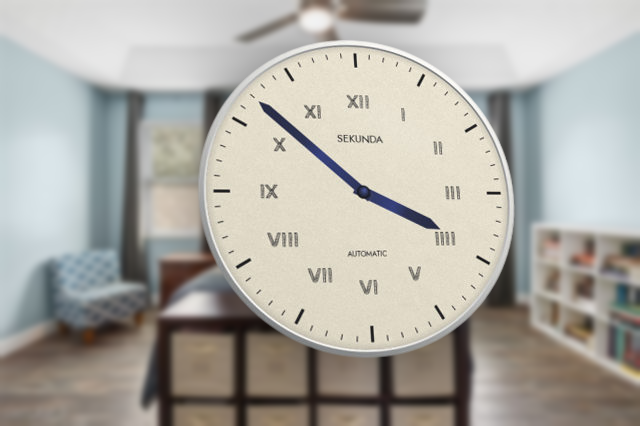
3:52
